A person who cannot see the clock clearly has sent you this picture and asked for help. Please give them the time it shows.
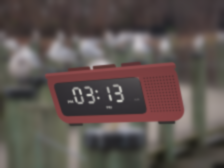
3:13
